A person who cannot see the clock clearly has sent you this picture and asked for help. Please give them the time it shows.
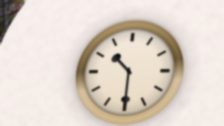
10:30
